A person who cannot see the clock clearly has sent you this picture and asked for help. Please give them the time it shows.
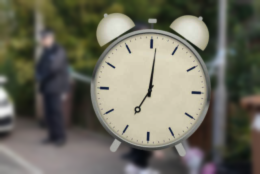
7:01
